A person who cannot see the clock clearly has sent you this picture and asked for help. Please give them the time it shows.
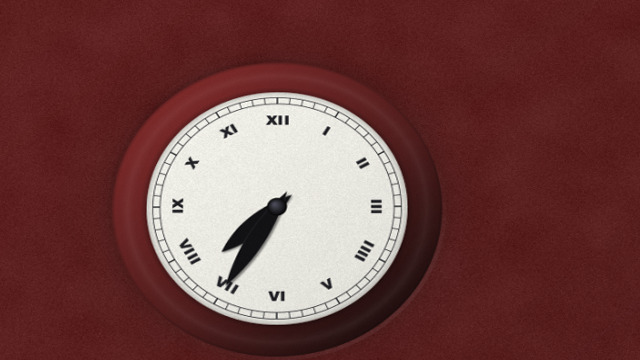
7:35
